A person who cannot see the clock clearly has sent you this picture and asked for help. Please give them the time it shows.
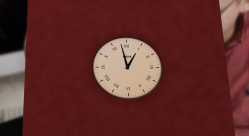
12:58
